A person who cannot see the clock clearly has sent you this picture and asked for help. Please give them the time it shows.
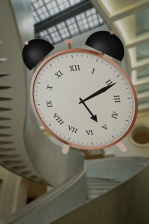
5:11
